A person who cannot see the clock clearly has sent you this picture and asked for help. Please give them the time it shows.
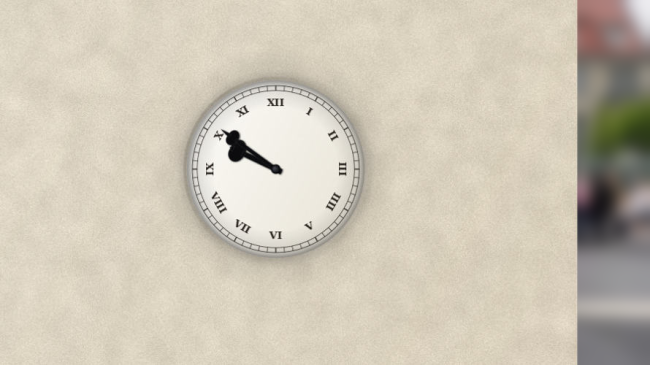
9:51
